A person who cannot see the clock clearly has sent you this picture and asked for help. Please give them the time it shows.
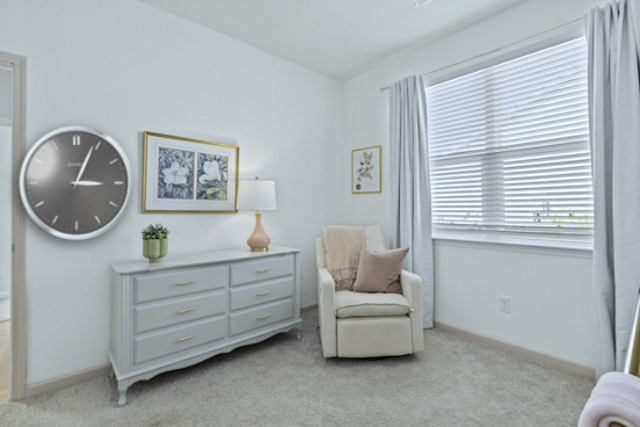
3:04
